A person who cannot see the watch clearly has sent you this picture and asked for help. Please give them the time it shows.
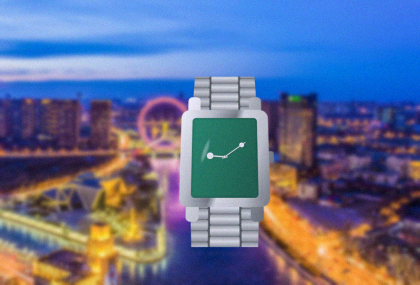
9:09
